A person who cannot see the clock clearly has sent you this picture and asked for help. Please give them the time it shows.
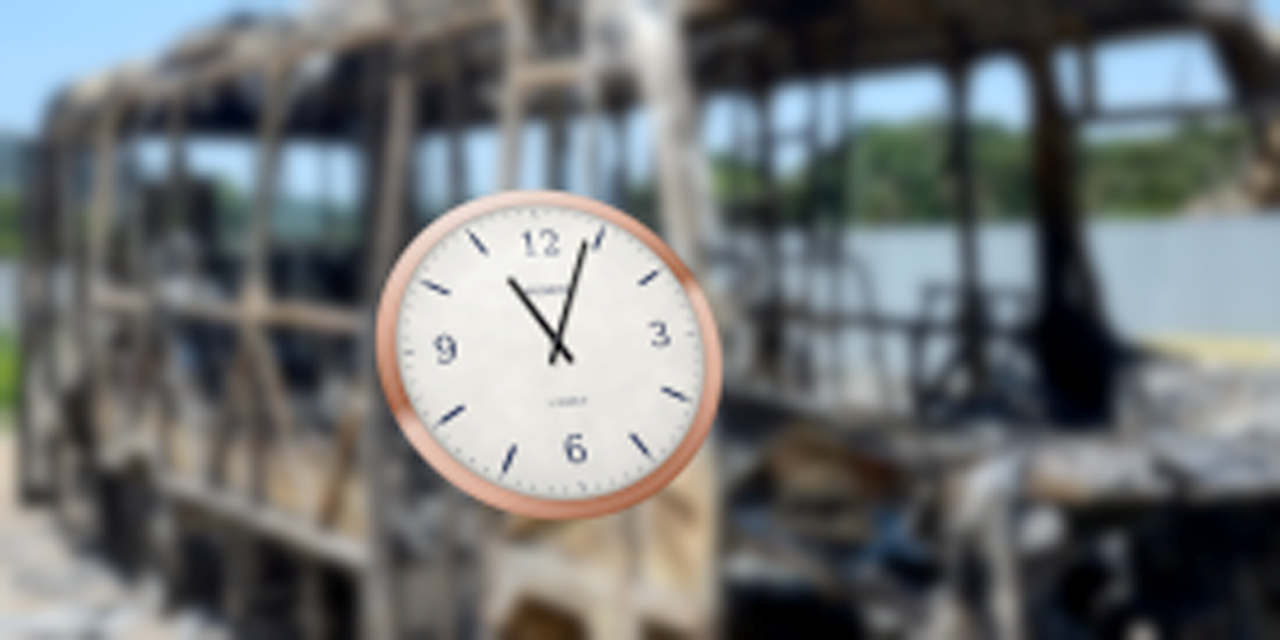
11:04
